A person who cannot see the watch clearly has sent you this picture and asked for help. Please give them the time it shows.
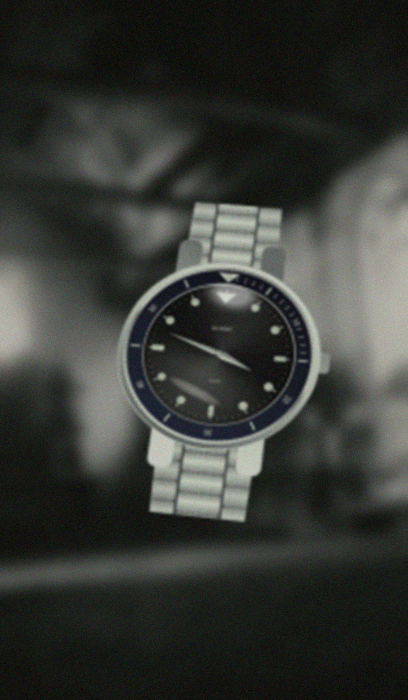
3:48
